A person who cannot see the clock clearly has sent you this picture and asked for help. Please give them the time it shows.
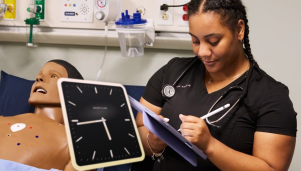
5:44
